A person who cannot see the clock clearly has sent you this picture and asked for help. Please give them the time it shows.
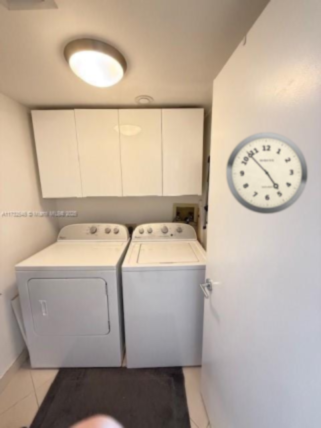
4:53
